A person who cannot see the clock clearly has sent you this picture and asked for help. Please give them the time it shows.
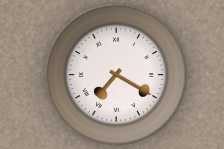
7:20
